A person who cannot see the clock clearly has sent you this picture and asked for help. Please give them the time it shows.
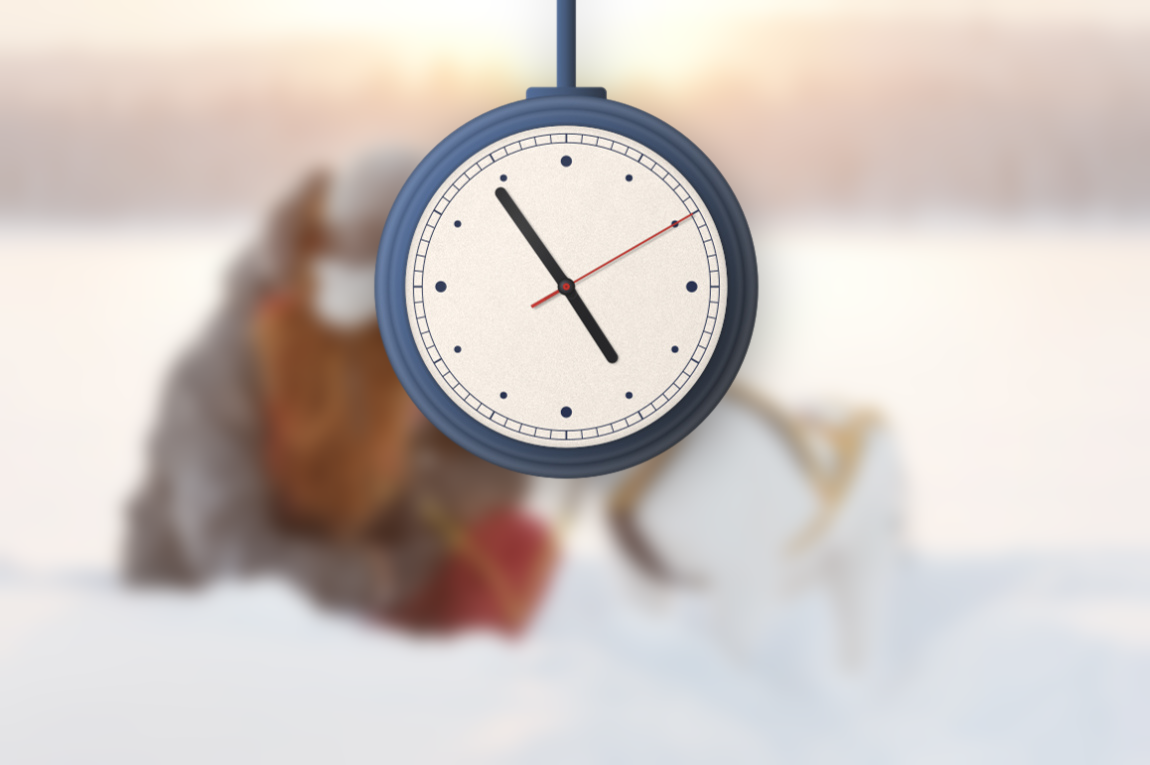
4:54:10
